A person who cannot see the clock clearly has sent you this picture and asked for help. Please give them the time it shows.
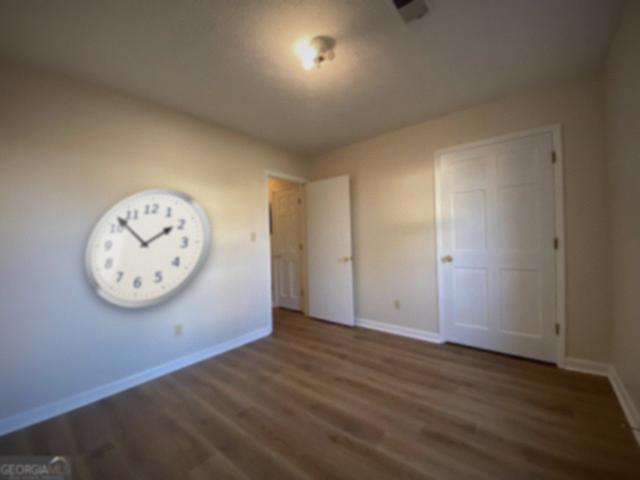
1:52
